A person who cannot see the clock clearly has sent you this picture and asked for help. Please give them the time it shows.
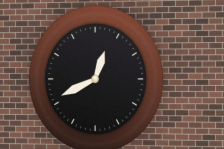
12:41
